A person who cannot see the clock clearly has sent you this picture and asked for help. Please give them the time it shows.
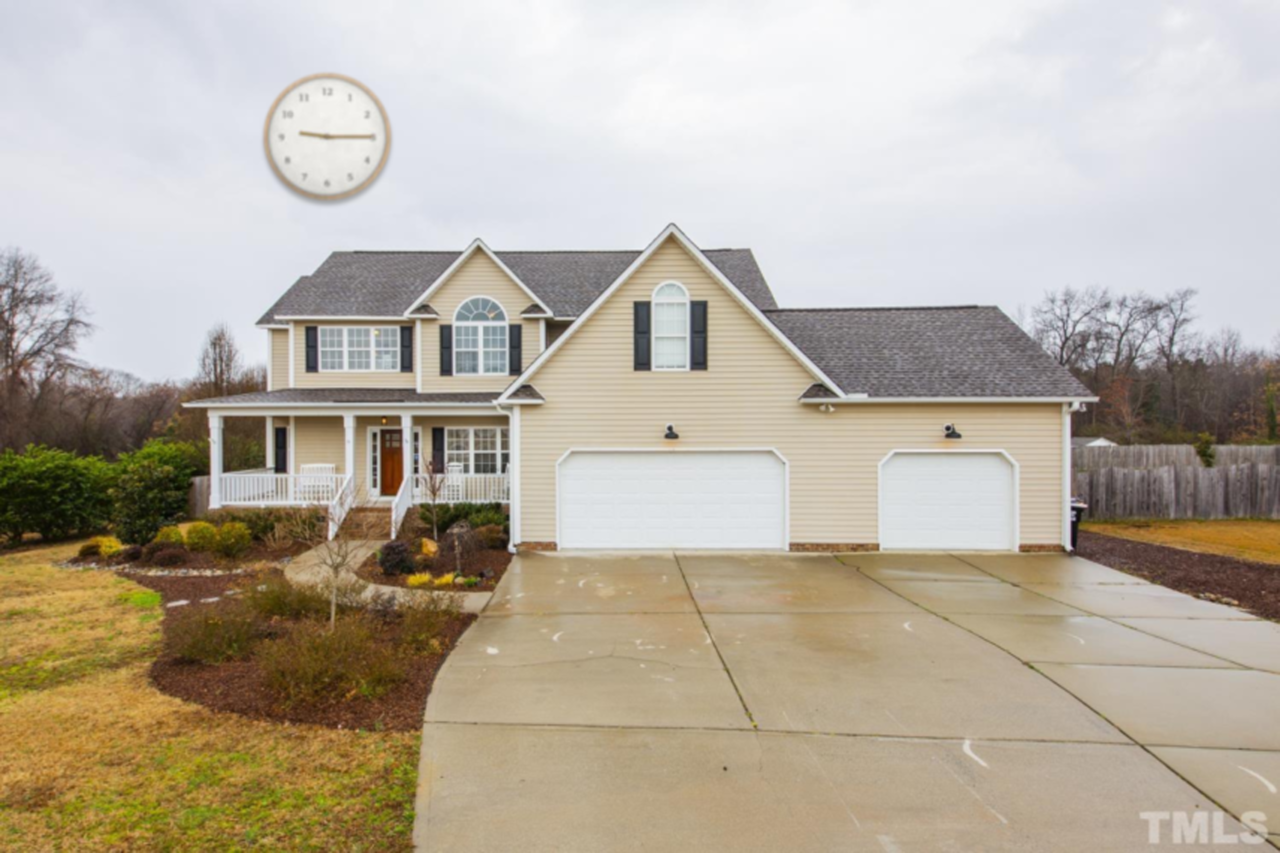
9:15
